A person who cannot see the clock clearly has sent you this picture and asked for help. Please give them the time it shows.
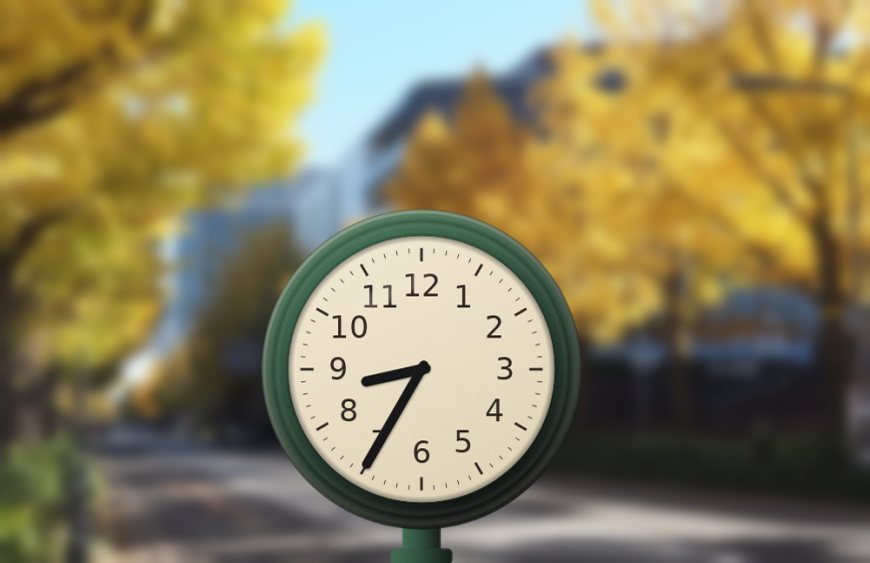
8:35
